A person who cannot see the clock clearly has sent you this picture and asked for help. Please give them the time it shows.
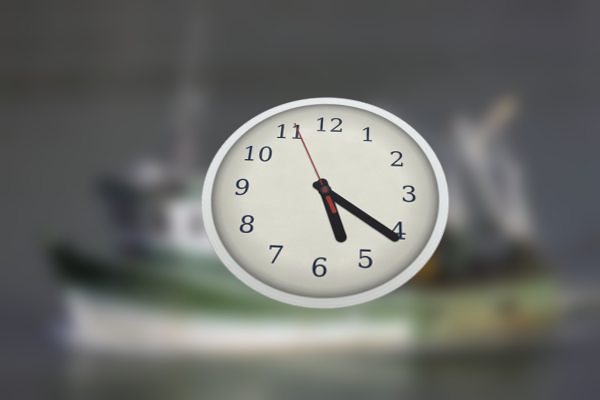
5:20:56
